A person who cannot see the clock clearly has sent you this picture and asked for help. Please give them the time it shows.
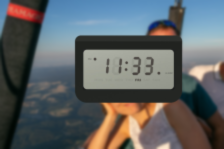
11:33
